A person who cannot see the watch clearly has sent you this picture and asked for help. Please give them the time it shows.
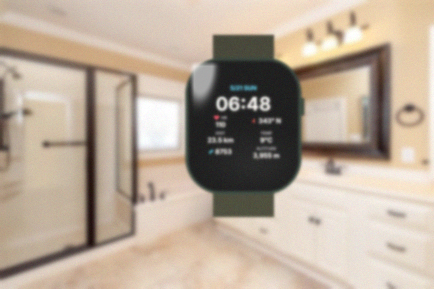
6:48
